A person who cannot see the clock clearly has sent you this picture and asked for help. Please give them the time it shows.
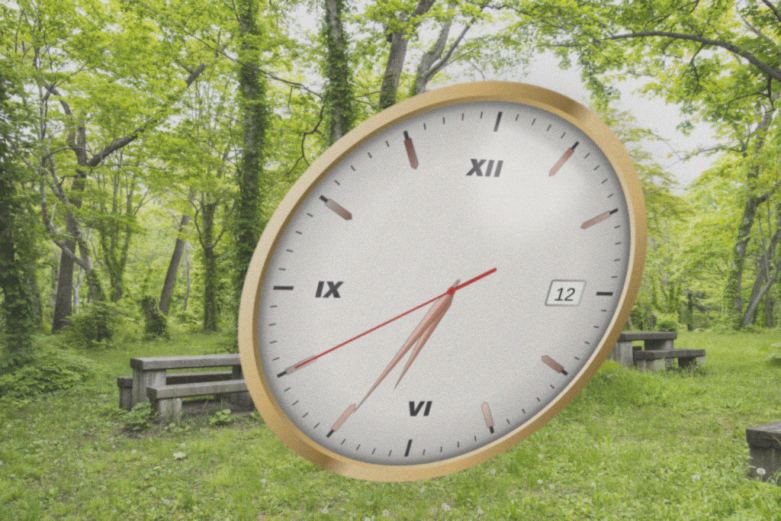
6:34:40
